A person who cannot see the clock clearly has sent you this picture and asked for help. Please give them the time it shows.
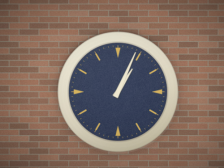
1:04
